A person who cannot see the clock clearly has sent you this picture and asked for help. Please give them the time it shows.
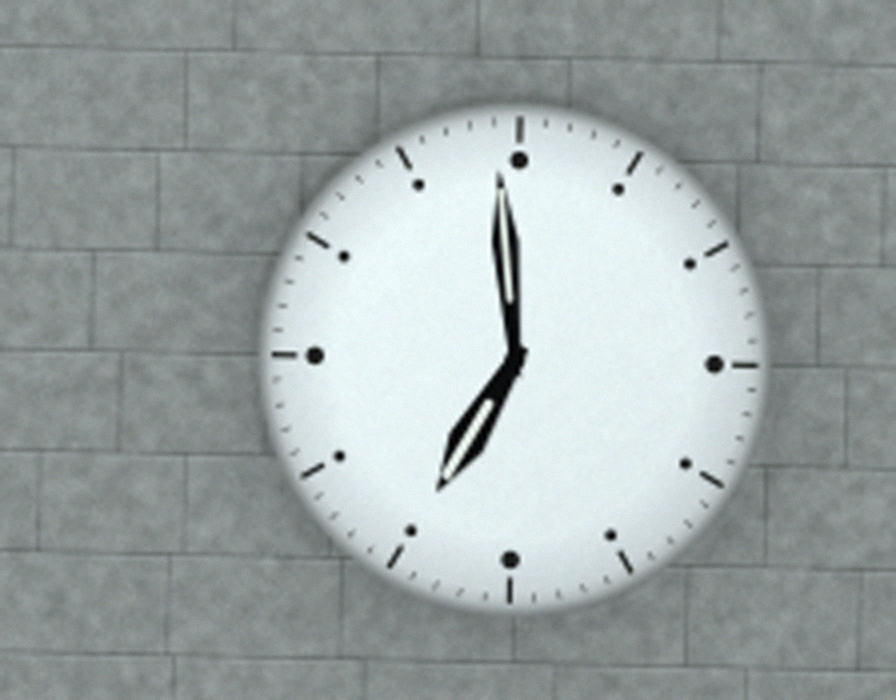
6:59
